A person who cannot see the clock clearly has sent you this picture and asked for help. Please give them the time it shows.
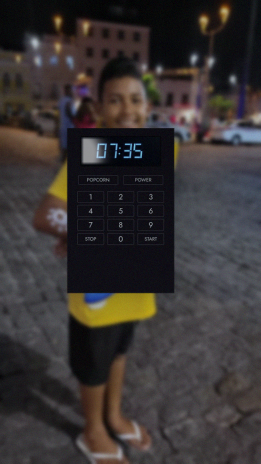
7:35
